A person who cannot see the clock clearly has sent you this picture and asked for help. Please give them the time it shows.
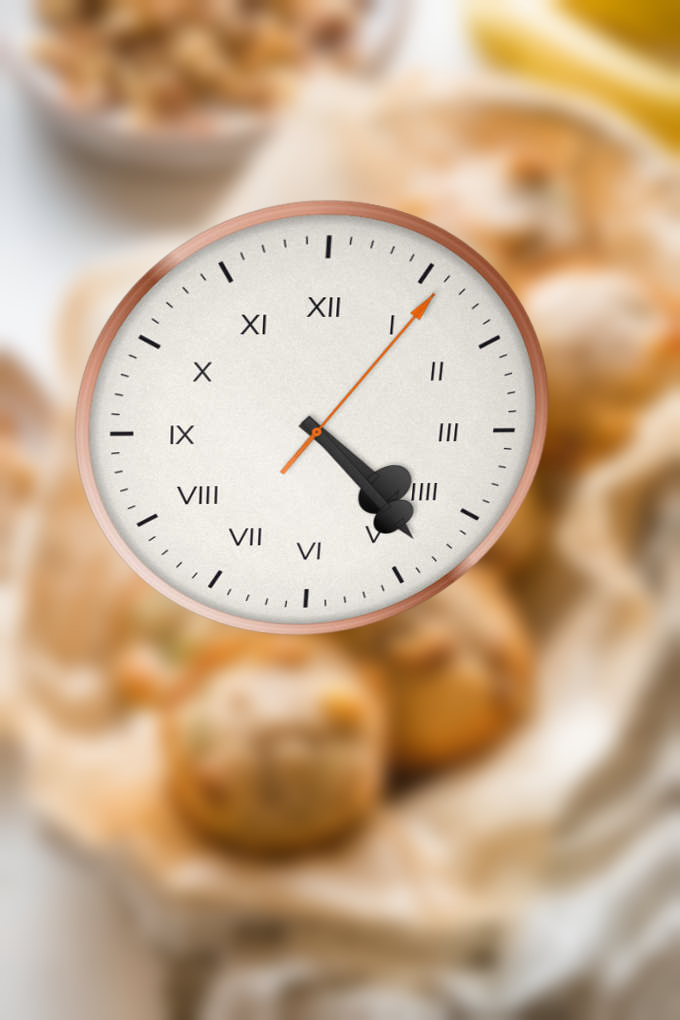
4:23:06
